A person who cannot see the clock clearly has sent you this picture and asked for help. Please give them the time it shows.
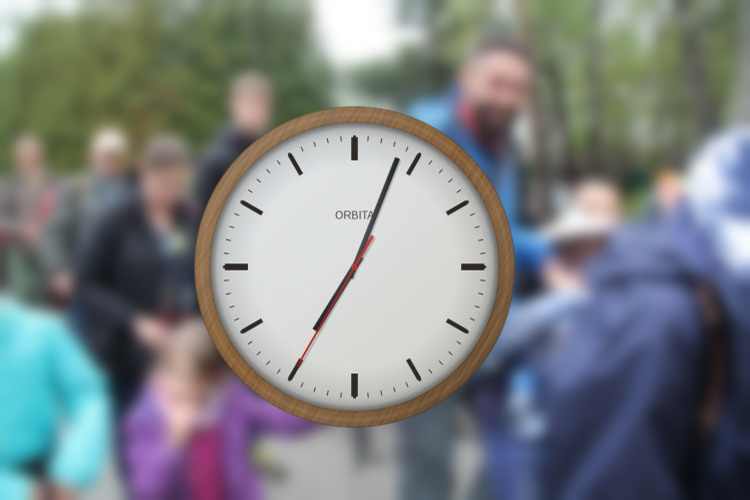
7:03:35
